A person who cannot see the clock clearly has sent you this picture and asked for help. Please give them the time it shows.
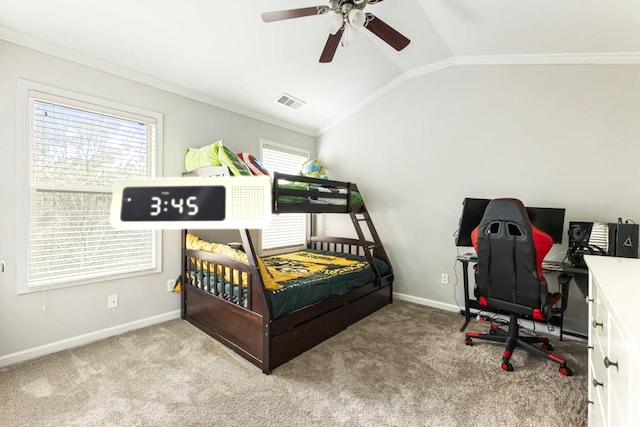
3:45
